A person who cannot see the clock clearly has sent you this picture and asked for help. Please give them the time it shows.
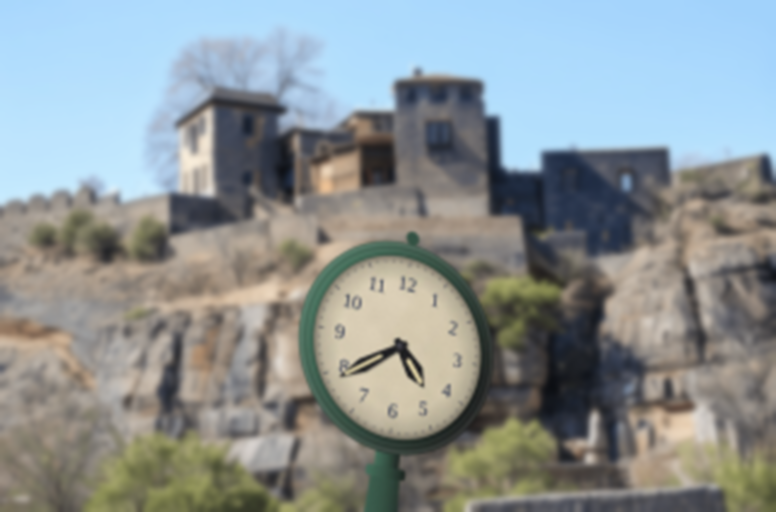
4:39
